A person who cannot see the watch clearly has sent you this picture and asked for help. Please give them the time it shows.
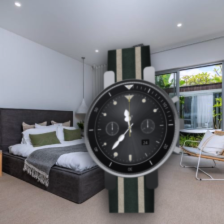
11:37
